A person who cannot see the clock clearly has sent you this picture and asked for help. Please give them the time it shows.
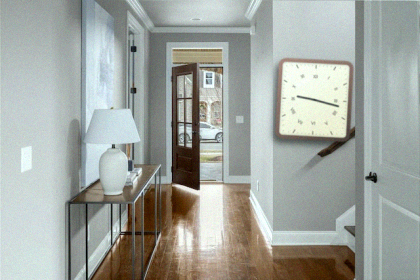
9:17
